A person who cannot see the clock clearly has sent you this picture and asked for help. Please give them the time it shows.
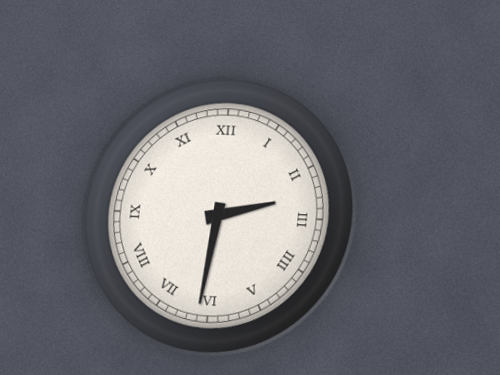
2:31
